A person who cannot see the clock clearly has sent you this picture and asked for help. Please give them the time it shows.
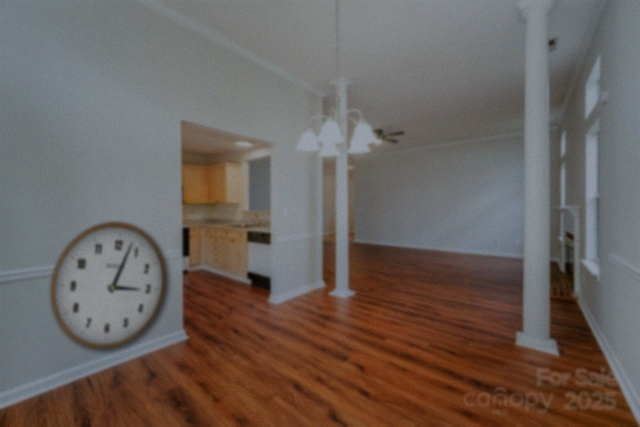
3:03
